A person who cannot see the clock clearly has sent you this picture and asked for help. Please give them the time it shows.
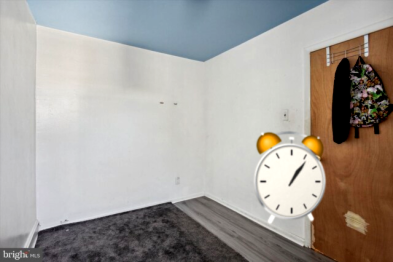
1:06
